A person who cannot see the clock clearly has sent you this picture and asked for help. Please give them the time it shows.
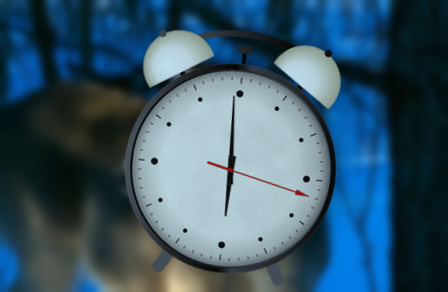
5:59:17
